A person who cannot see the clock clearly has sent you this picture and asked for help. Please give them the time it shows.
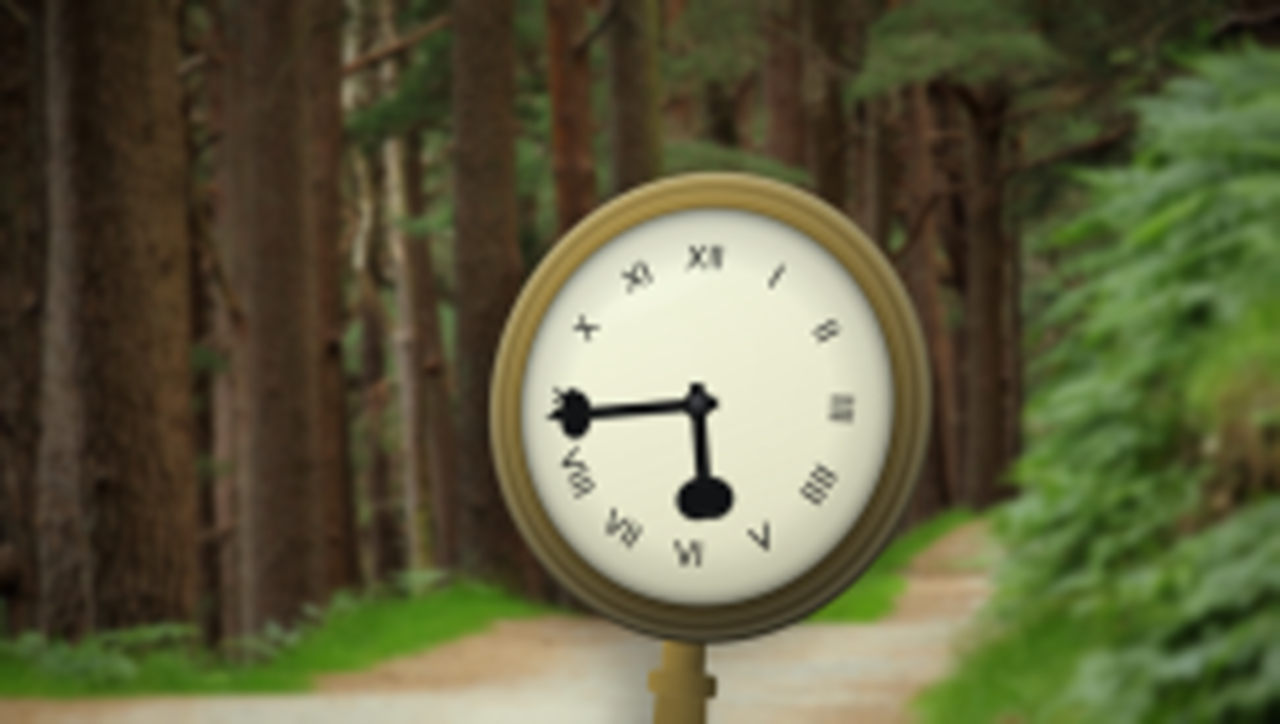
5:44
